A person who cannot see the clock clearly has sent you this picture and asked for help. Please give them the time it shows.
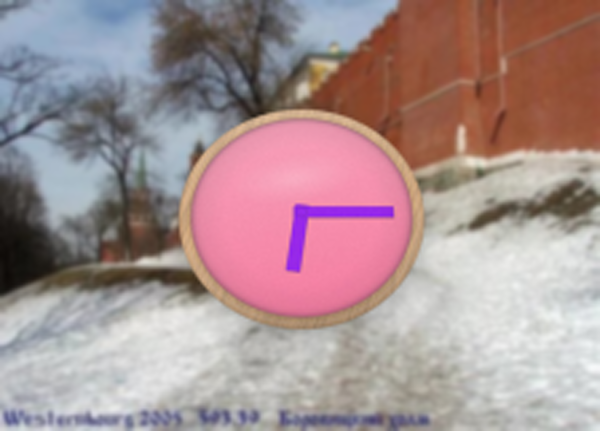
6:15
